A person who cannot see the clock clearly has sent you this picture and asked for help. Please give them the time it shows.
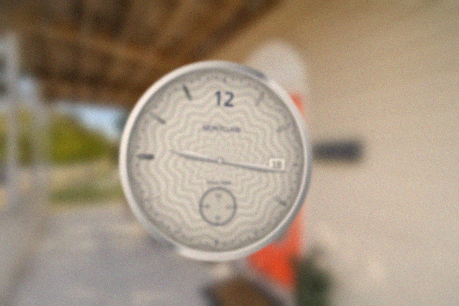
9:16
